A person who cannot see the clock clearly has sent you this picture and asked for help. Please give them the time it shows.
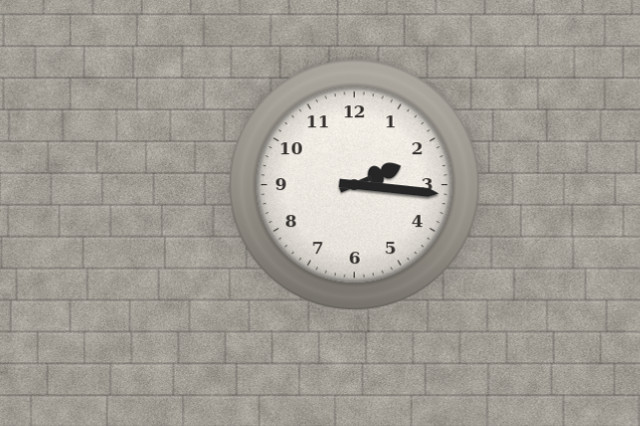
2:16
